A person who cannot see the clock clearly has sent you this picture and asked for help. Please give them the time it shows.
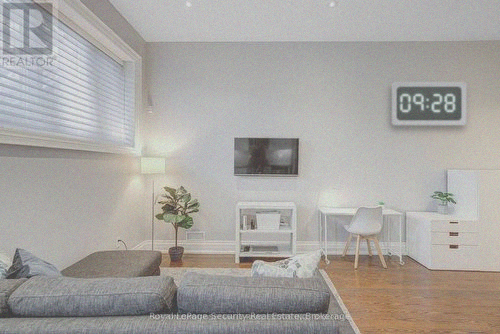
9:28
